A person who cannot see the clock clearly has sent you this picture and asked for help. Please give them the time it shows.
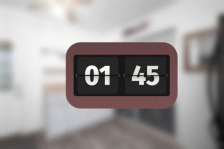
1:45
